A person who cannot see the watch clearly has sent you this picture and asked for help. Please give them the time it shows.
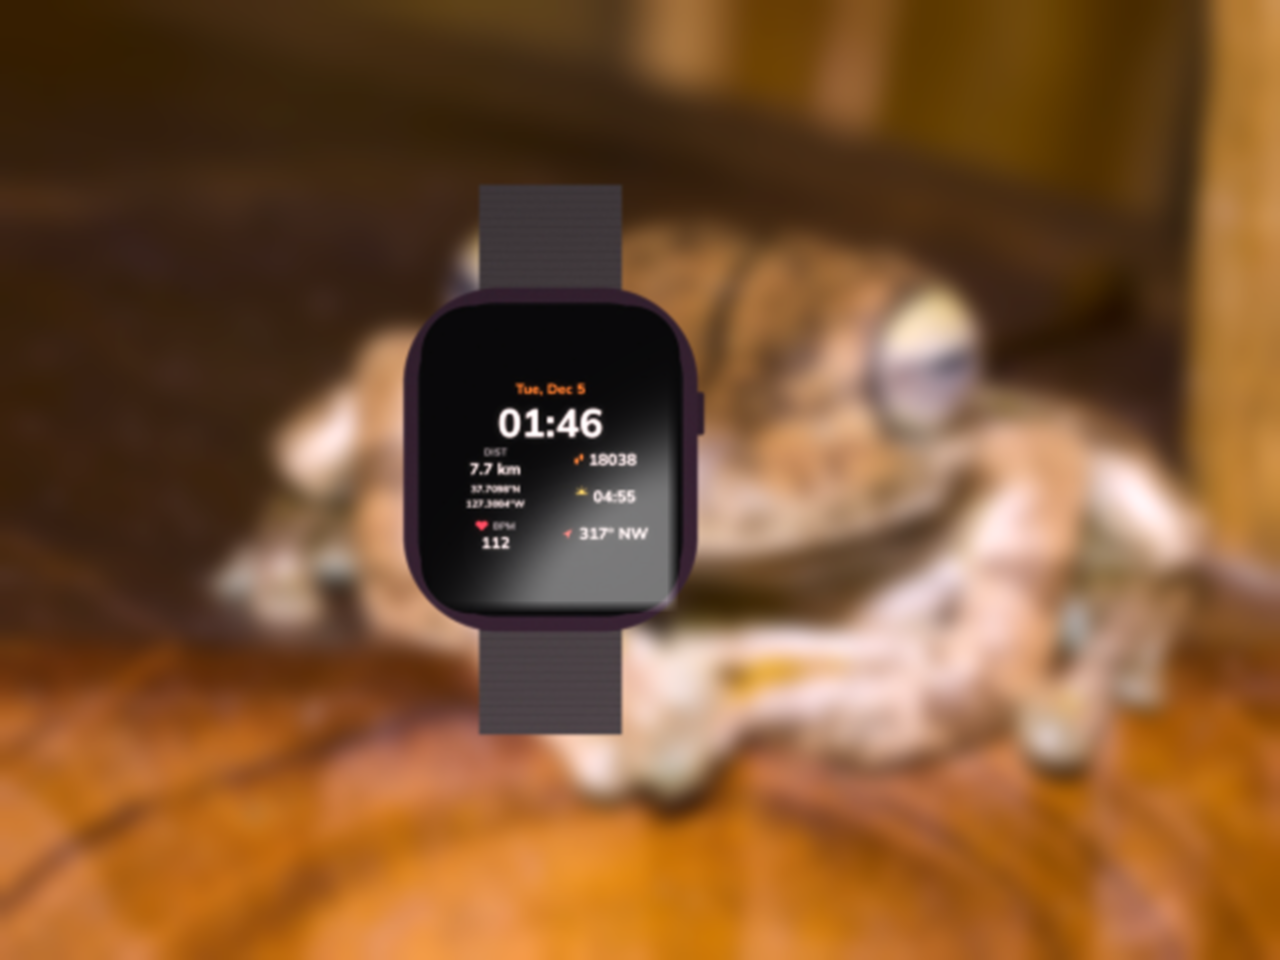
1:46
